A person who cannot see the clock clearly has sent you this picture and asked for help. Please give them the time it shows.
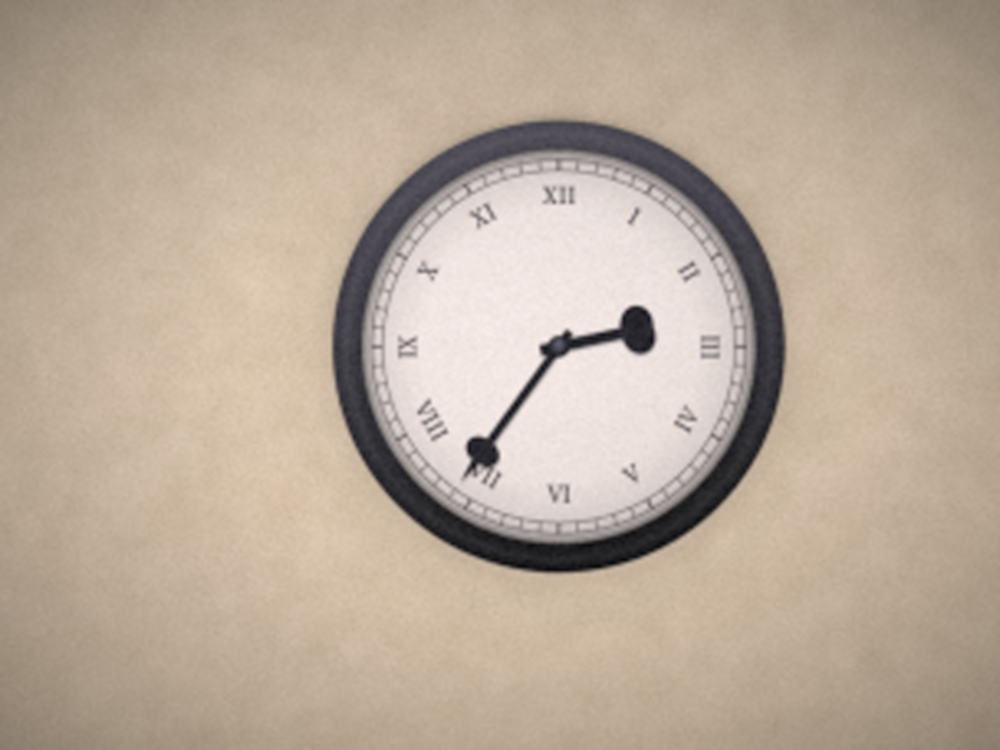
2:36
